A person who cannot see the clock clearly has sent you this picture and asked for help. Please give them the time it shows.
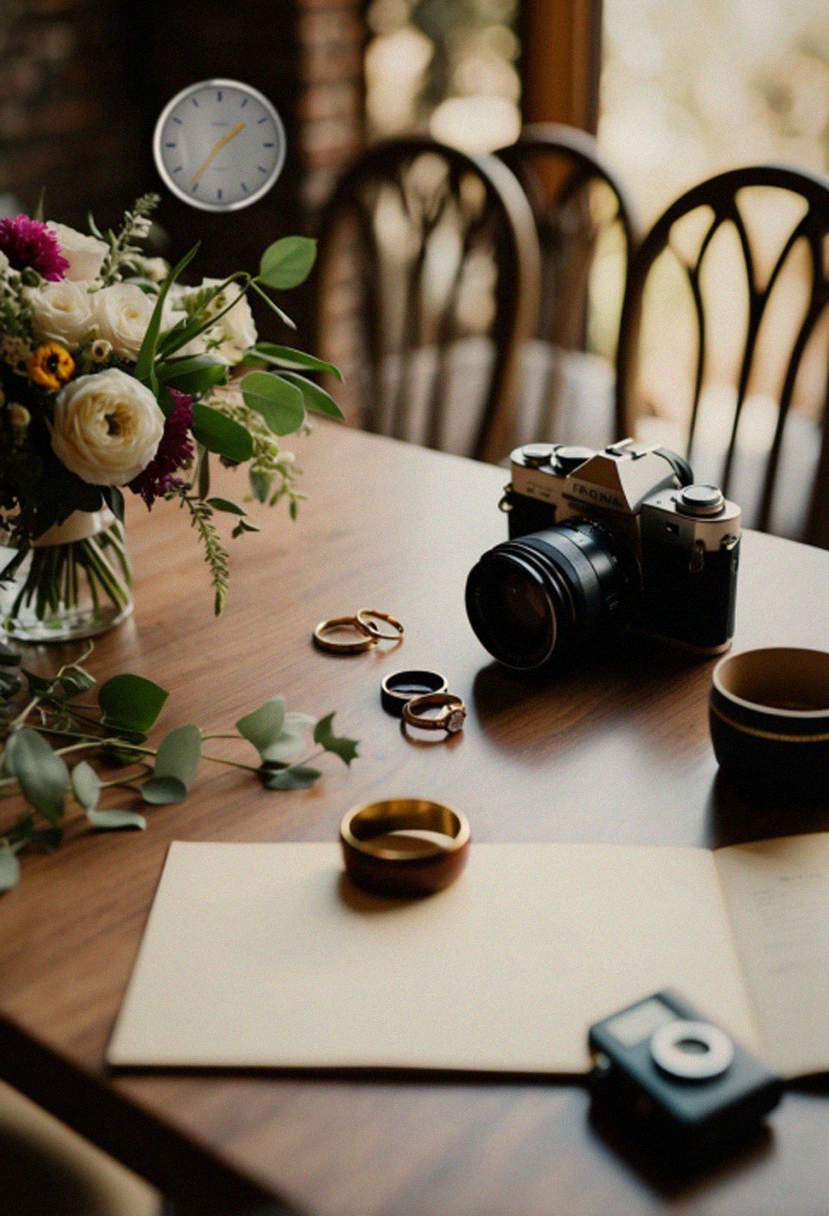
1:36
